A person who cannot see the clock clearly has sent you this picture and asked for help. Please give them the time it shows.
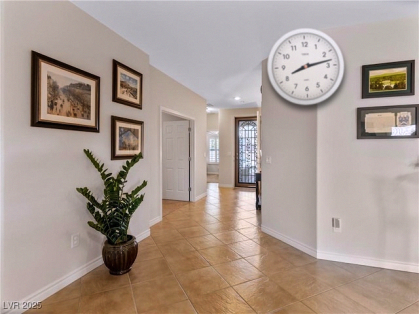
8:13
